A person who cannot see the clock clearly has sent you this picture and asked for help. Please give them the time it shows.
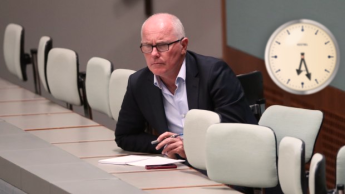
6:27
